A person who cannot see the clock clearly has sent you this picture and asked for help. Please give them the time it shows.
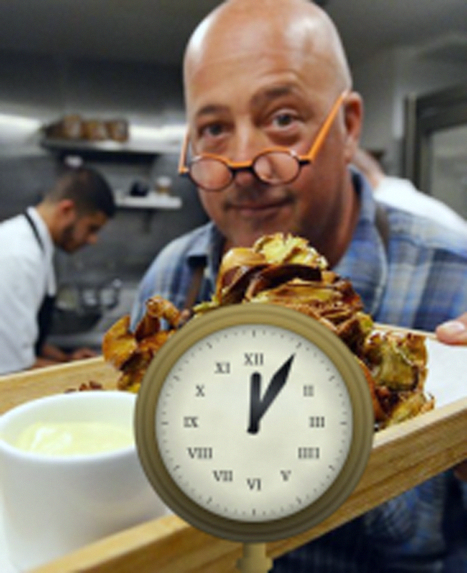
12:05
